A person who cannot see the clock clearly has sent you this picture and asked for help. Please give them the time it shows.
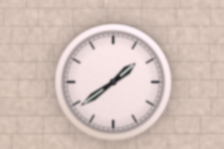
1:39
